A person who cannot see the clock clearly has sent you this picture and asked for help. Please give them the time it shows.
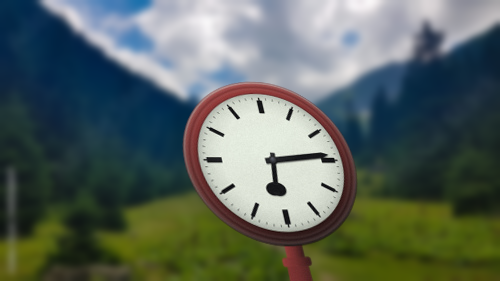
6:14
